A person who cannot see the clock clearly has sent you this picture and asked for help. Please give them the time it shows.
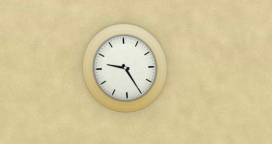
9:25
